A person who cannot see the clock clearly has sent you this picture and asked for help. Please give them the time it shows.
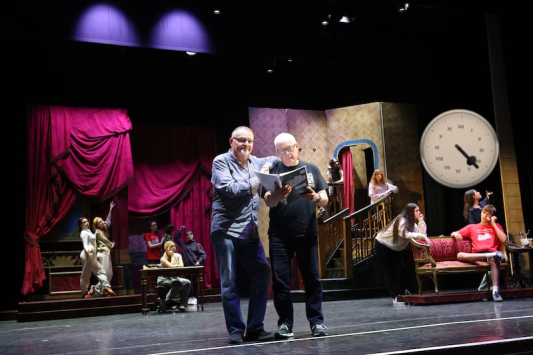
4:22
